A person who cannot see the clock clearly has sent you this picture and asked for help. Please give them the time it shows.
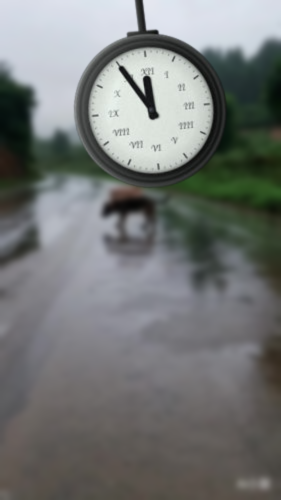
11:55
